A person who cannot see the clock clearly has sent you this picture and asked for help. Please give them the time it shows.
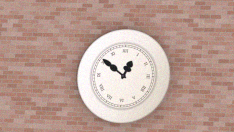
12:51
